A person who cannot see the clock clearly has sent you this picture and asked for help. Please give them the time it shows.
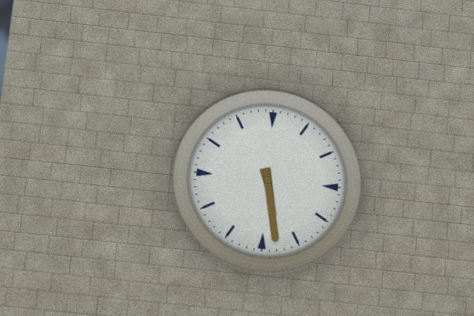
5:28
